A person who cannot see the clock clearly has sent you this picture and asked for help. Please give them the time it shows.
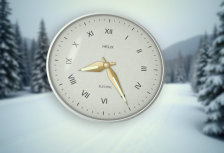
8:25
